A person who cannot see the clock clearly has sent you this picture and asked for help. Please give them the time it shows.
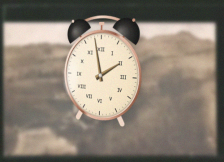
1:58
